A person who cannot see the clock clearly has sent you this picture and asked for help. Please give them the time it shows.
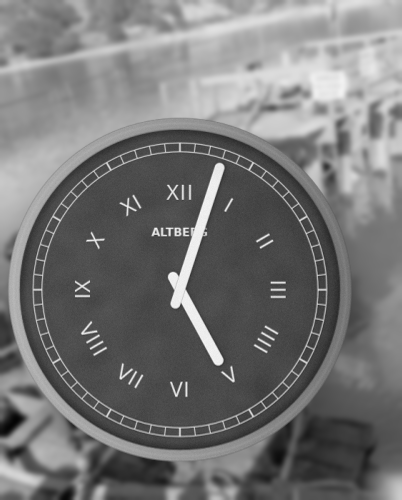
5:03
